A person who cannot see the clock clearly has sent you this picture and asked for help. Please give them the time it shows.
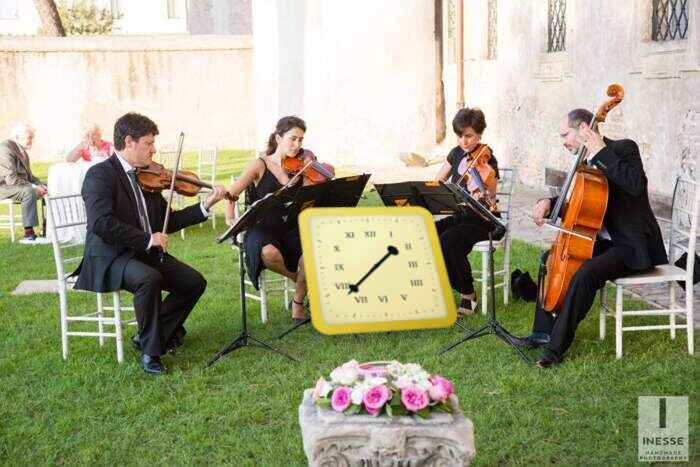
1:38
